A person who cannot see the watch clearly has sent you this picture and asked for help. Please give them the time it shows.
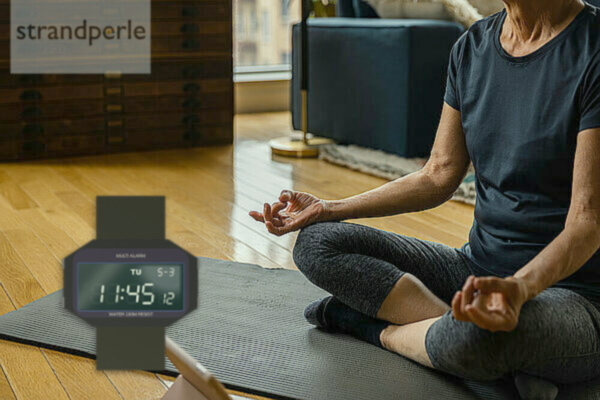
11:45:12
